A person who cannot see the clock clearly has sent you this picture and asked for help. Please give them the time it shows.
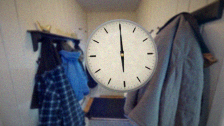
6:00
